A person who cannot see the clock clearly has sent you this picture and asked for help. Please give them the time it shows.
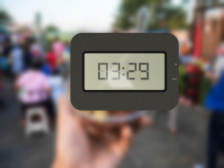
3:29
